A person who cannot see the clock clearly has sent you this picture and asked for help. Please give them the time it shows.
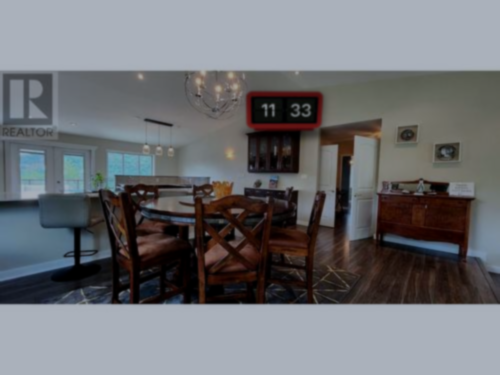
11:33
